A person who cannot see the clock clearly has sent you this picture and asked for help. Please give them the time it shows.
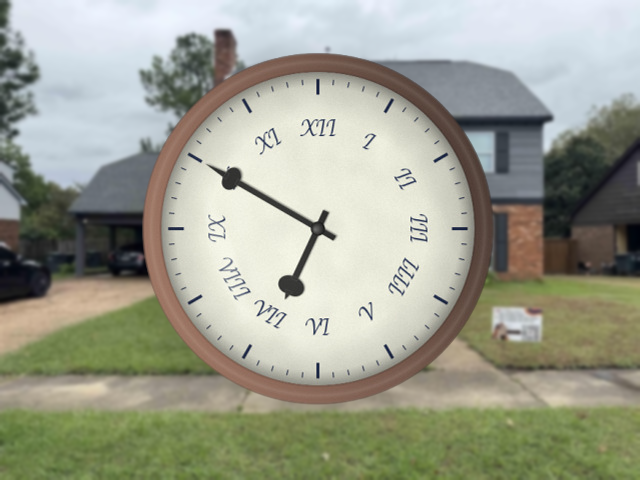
6:50
